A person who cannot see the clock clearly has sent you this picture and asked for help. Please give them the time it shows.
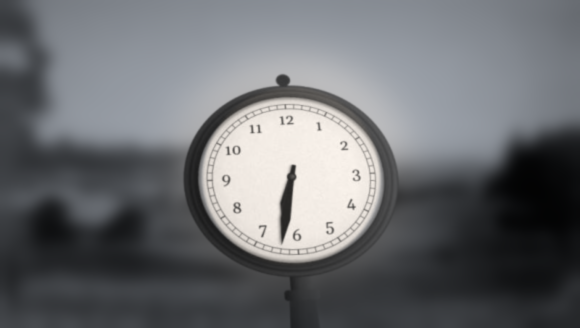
6:32
